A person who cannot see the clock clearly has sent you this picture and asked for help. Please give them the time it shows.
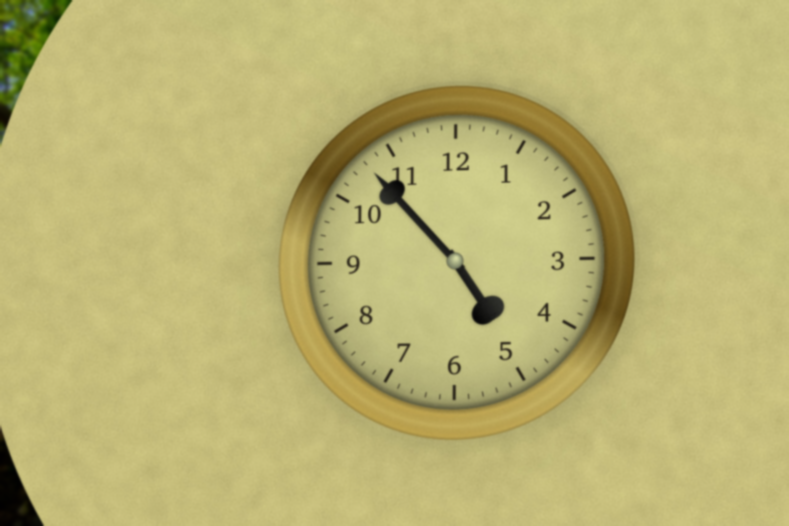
4:53
